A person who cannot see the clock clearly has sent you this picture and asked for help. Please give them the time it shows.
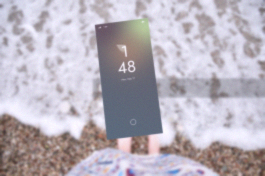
1:48
